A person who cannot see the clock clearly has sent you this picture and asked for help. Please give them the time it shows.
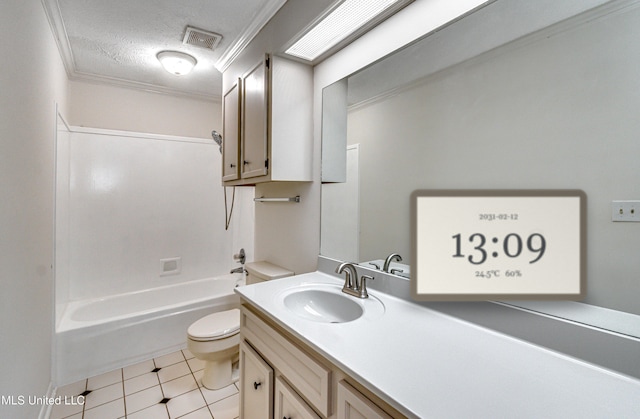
13:09
